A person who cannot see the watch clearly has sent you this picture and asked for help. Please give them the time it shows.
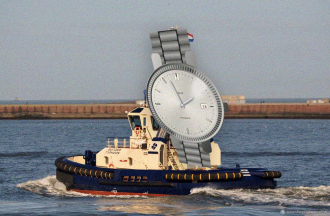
1:57
